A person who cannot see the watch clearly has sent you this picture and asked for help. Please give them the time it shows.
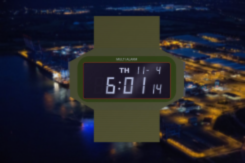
6:01:14
